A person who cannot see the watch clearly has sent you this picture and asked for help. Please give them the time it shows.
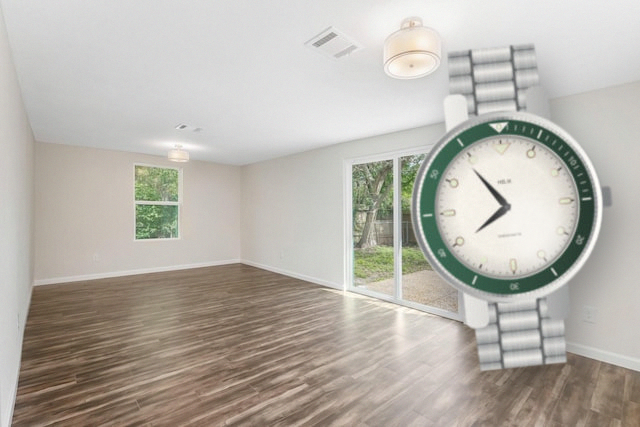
7:54
